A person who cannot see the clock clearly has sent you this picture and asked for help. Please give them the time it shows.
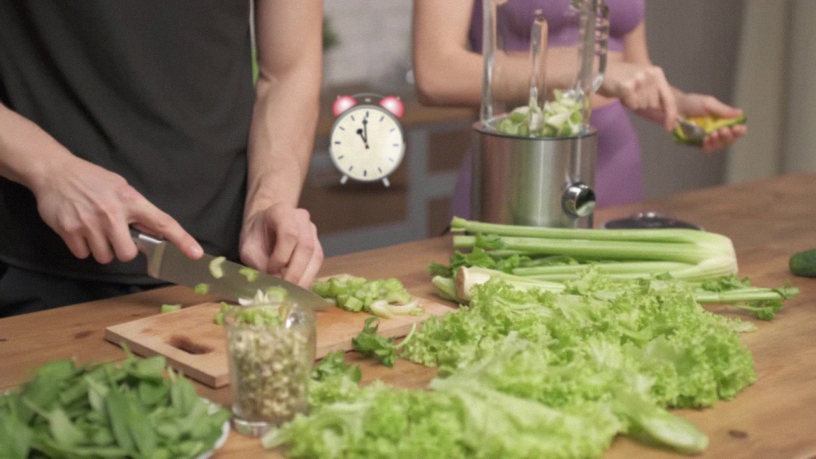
10:59
